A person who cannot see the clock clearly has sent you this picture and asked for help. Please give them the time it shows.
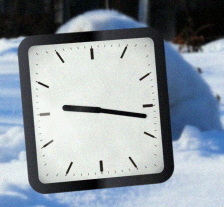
9:17
